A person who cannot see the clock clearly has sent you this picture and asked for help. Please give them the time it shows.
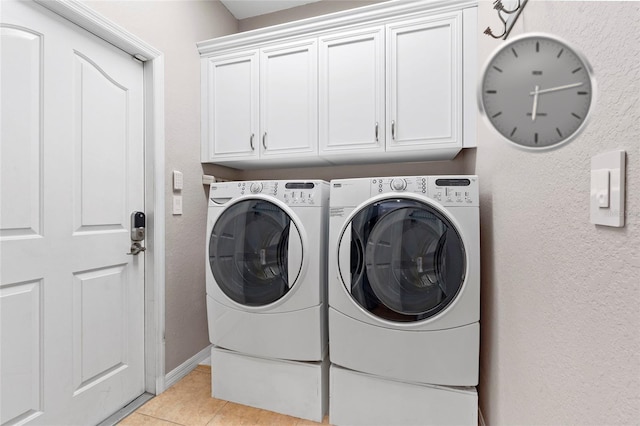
6:13
